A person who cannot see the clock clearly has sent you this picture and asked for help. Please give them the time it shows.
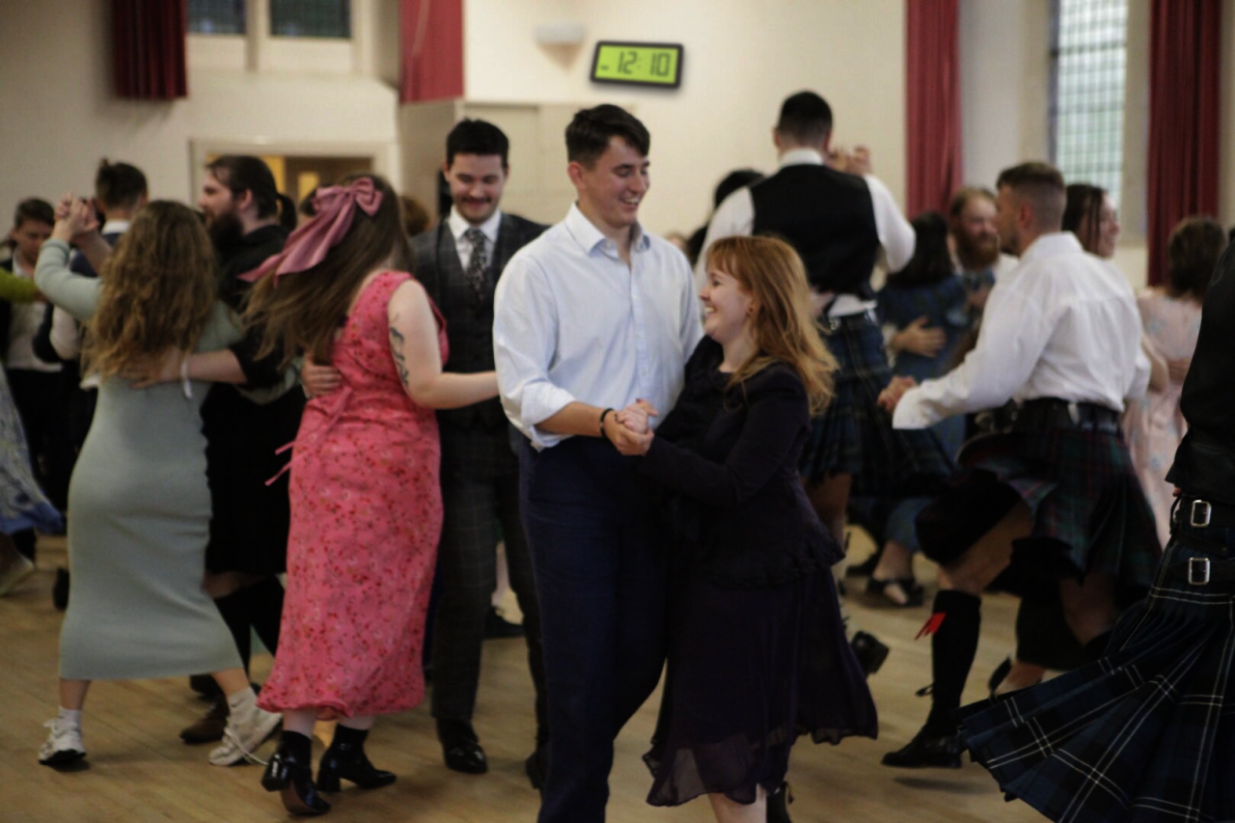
12:10
